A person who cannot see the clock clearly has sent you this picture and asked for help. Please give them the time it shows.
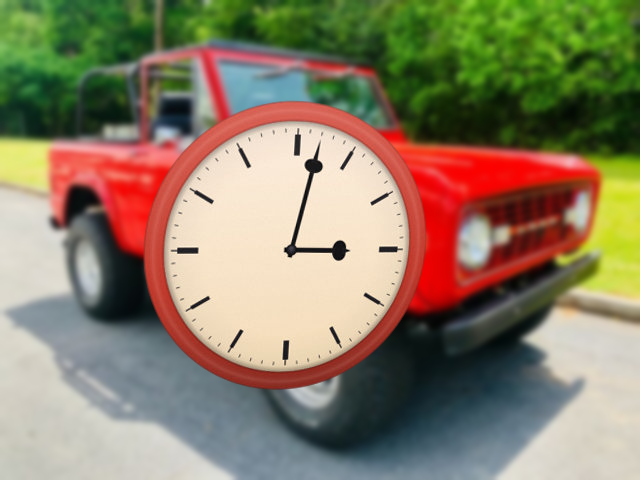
3:02
